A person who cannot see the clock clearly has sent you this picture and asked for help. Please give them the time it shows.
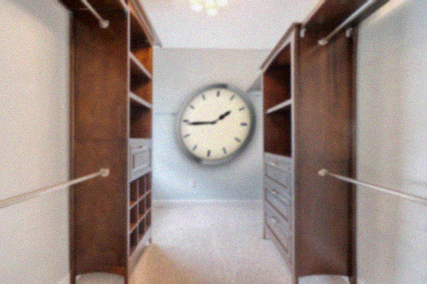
1:44
